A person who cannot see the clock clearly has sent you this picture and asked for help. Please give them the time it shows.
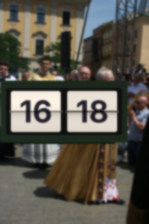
16:18
